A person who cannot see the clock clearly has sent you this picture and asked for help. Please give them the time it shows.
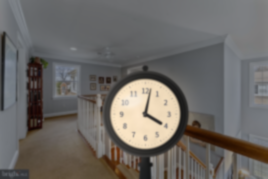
4:02
